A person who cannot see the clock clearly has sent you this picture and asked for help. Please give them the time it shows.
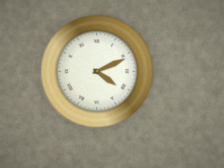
4:11
